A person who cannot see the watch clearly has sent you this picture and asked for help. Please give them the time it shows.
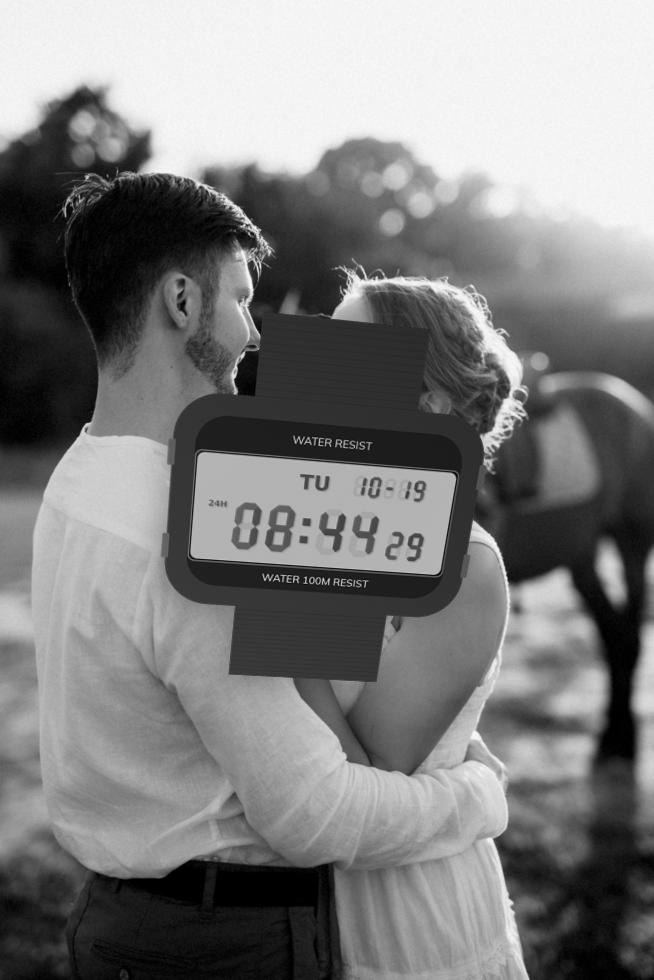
8:44:29
